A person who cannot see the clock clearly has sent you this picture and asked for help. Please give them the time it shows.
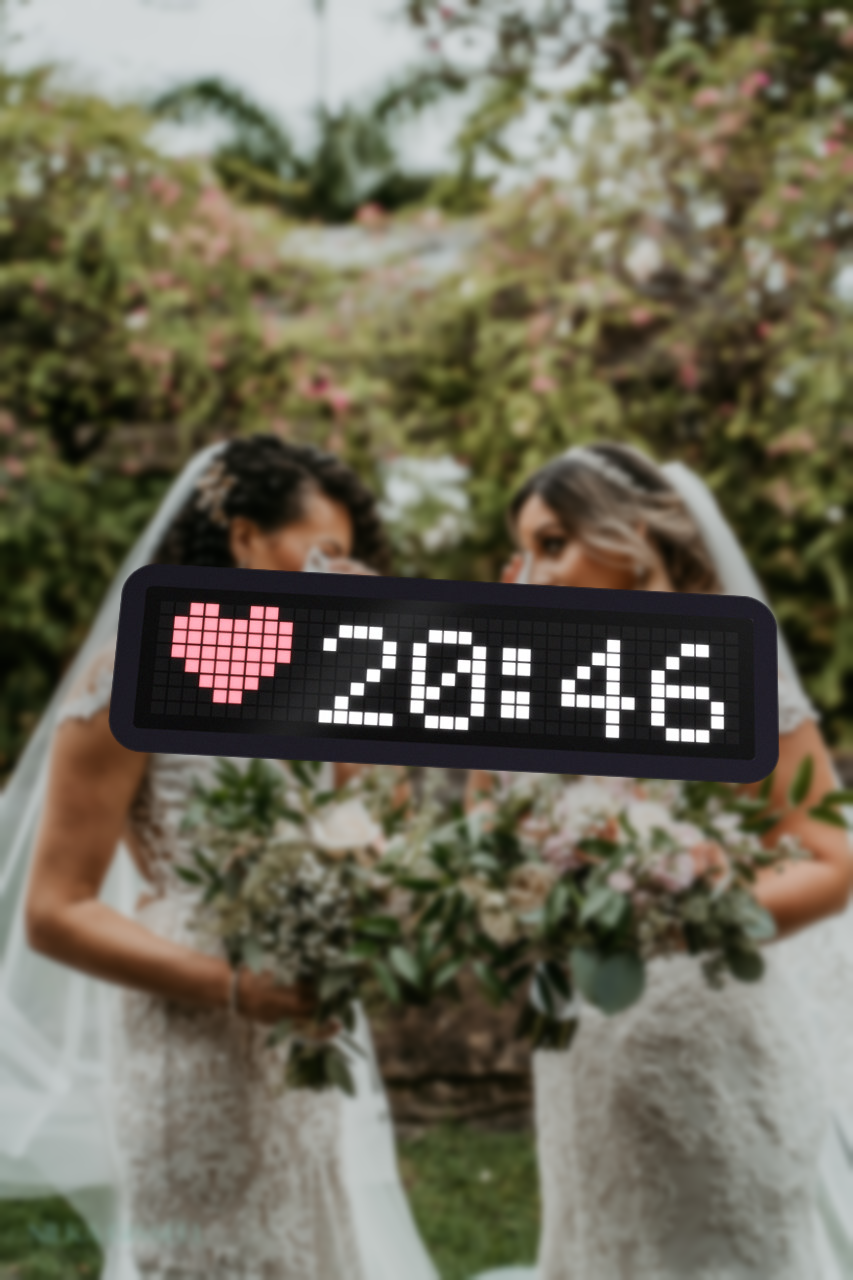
20:46
